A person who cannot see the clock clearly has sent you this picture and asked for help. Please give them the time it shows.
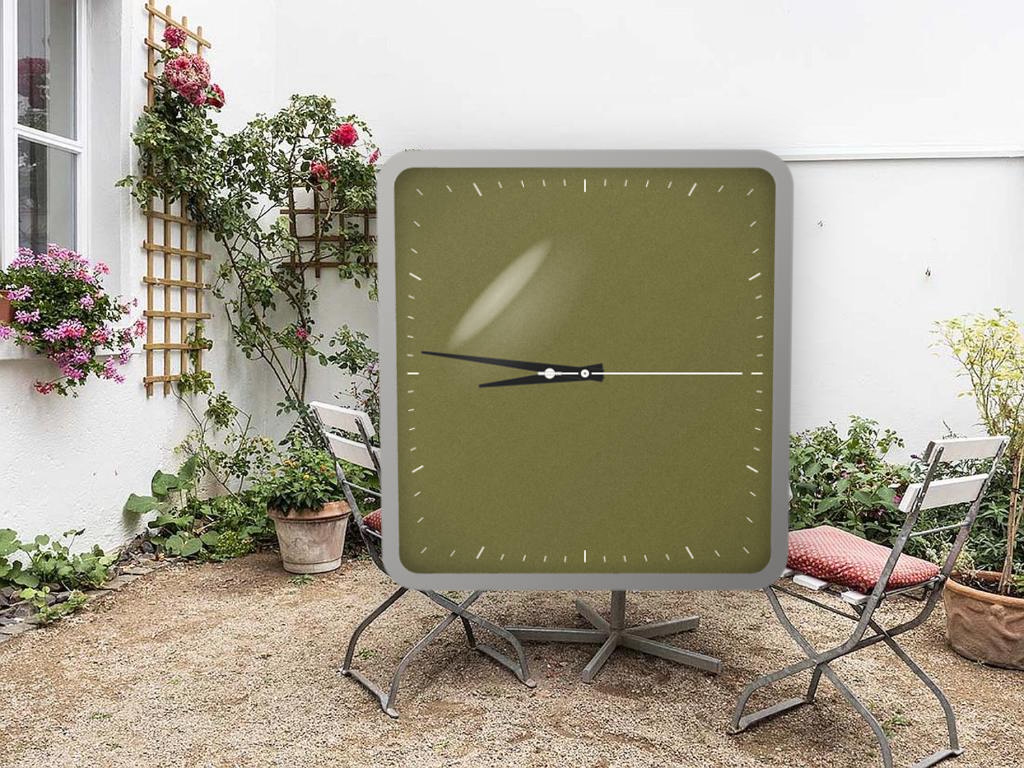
8:46:15
